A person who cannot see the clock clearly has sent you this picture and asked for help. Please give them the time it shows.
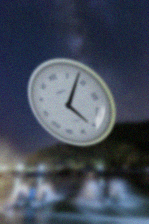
5:08
